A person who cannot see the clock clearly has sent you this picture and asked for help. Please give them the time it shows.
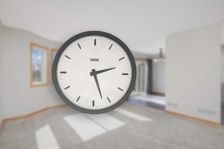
2:27
